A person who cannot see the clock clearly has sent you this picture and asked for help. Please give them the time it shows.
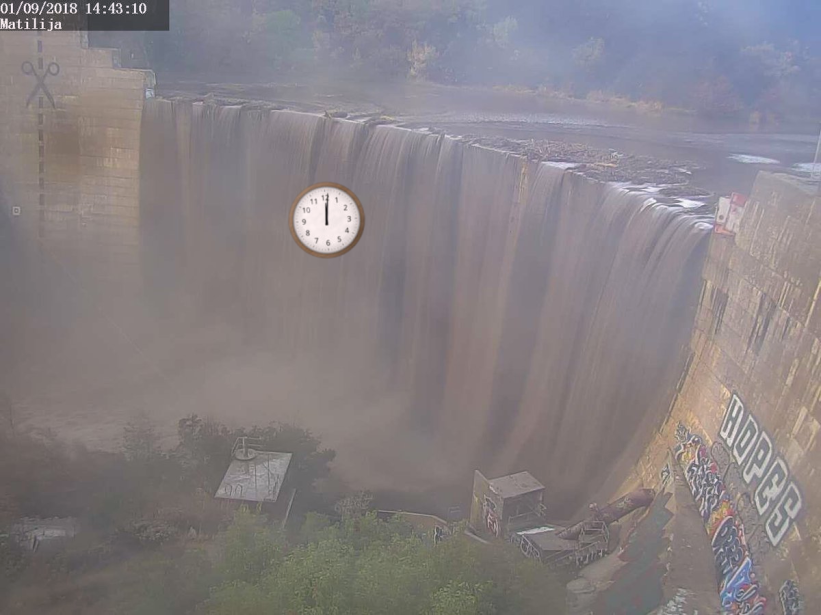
12:01
